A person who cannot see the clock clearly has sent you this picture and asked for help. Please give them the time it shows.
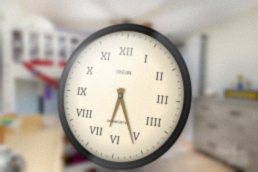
6:26
